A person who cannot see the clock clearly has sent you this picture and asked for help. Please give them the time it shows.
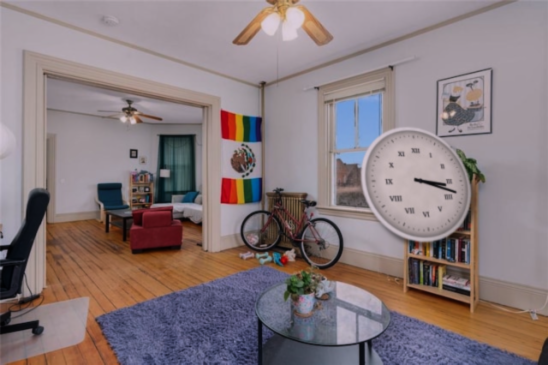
3:18
